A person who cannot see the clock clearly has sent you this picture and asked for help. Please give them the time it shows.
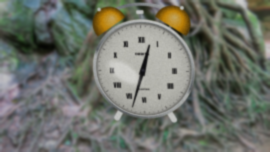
12:33
